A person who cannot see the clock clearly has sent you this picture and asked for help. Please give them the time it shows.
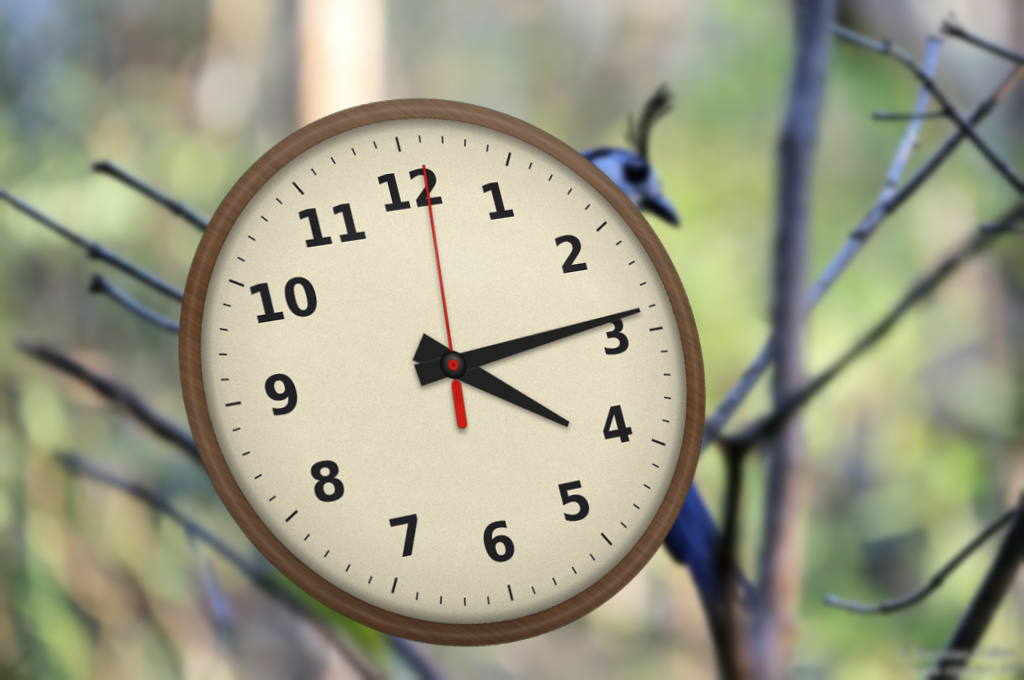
4:14:01
